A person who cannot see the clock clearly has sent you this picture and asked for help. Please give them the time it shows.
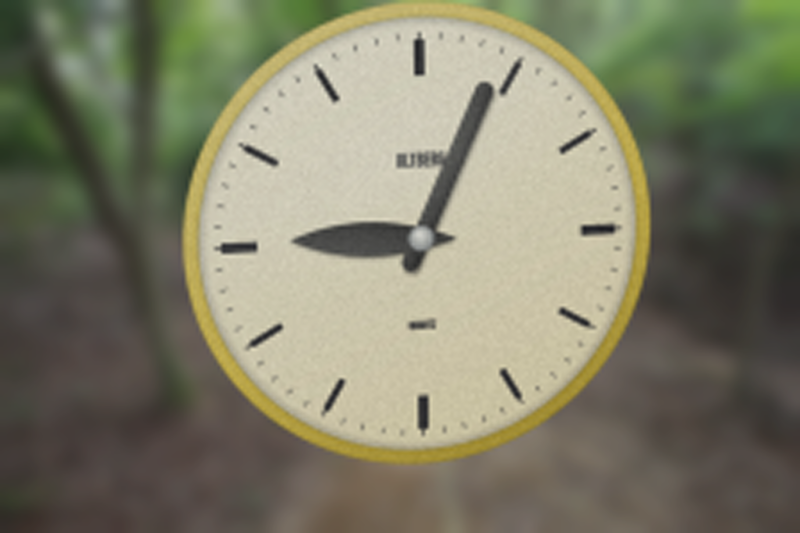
9:04
